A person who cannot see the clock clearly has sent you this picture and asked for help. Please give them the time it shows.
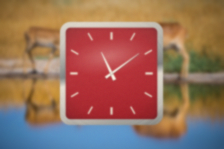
11:09
